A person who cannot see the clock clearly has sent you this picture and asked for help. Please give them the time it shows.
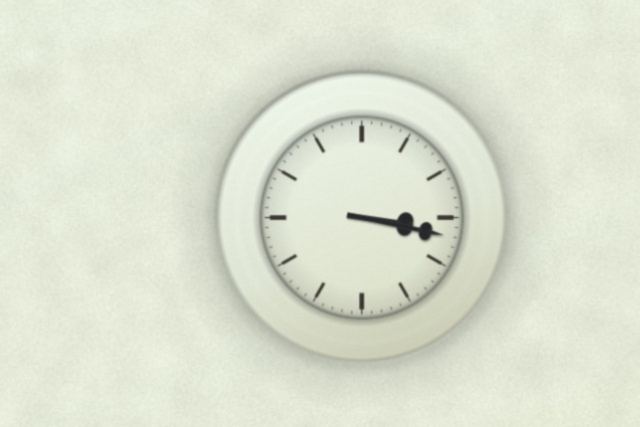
3:17
